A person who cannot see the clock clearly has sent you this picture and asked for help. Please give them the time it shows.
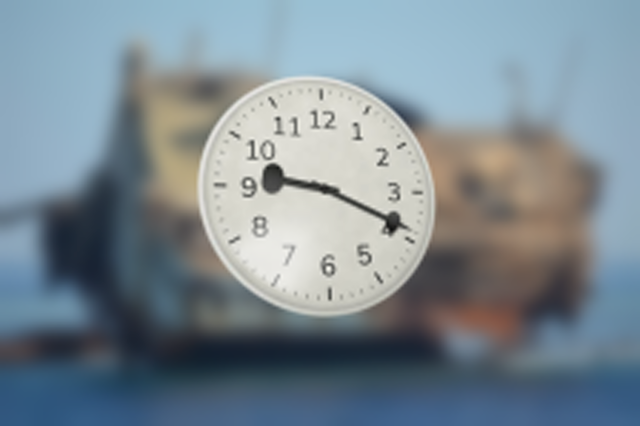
9:19
